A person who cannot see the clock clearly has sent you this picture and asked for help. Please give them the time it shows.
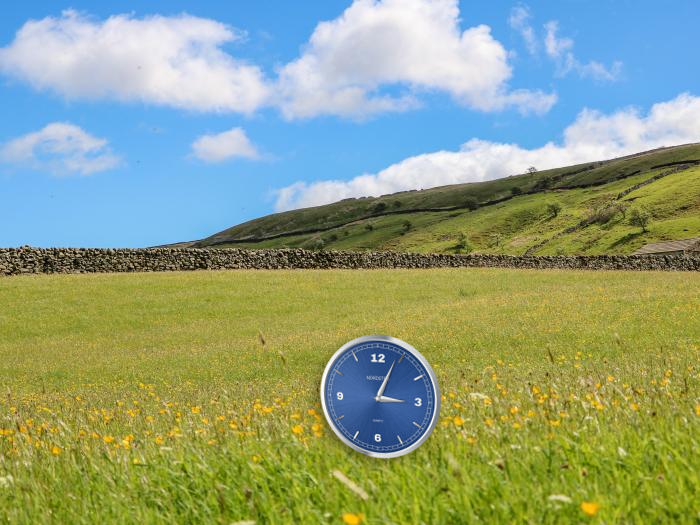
3:04
